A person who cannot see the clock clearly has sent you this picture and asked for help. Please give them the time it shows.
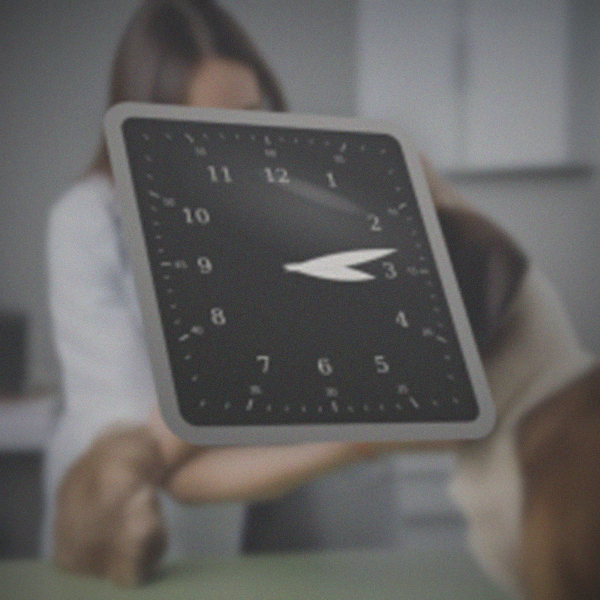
3:13
